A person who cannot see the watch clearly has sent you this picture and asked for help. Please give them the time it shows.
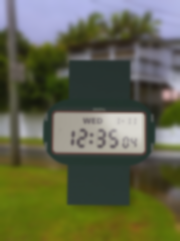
12:35:04
